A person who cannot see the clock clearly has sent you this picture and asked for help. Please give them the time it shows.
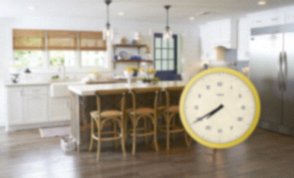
7:40
